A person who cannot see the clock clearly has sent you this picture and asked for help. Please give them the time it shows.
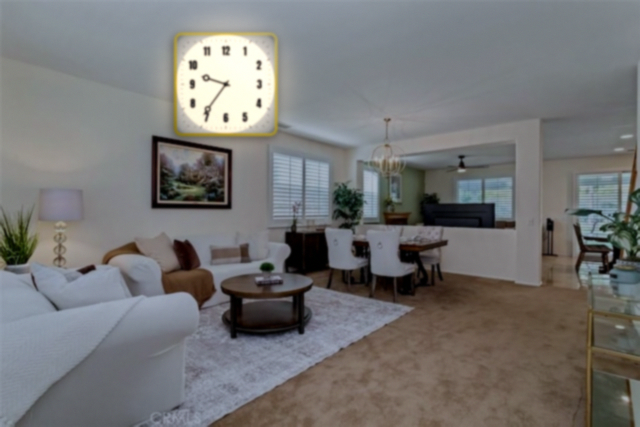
9:36
